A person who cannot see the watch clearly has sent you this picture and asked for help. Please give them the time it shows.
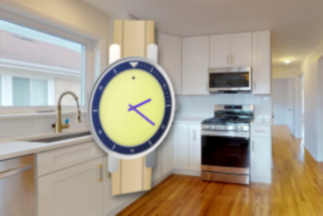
2:21
